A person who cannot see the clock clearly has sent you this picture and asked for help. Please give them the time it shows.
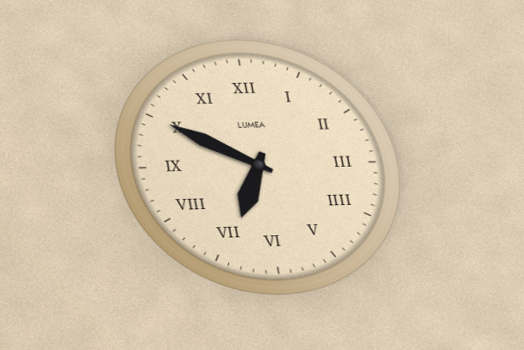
6:50
